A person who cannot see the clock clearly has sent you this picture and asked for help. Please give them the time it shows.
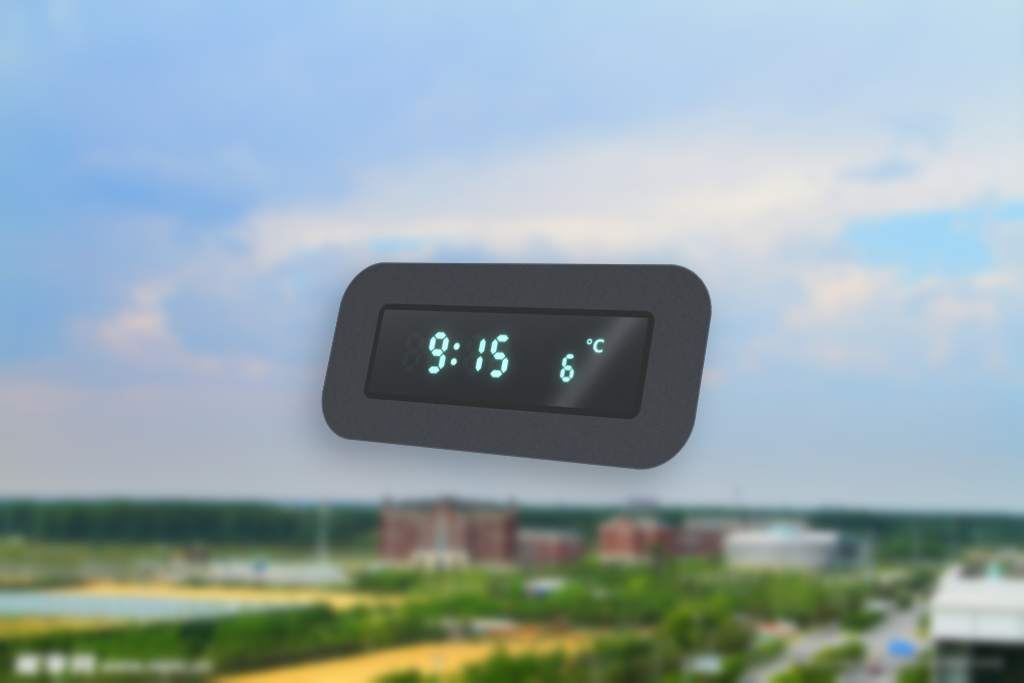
9:15
